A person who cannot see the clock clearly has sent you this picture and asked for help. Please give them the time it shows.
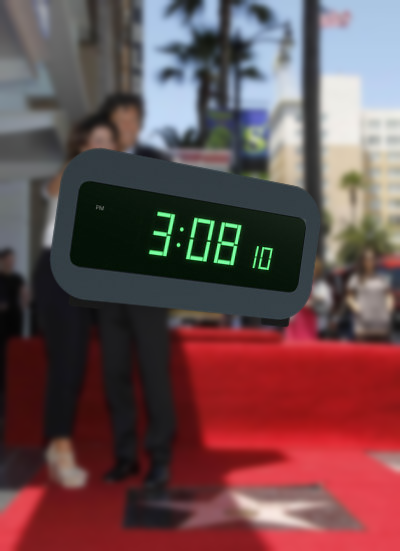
3:08:10
